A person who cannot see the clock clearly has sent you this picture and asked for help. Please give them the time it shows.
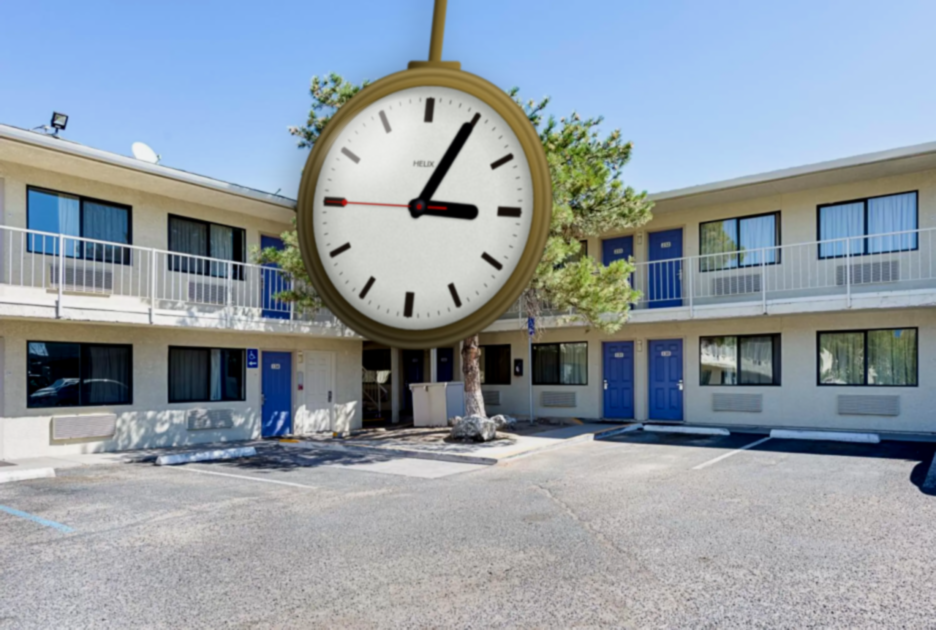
3:04:45
